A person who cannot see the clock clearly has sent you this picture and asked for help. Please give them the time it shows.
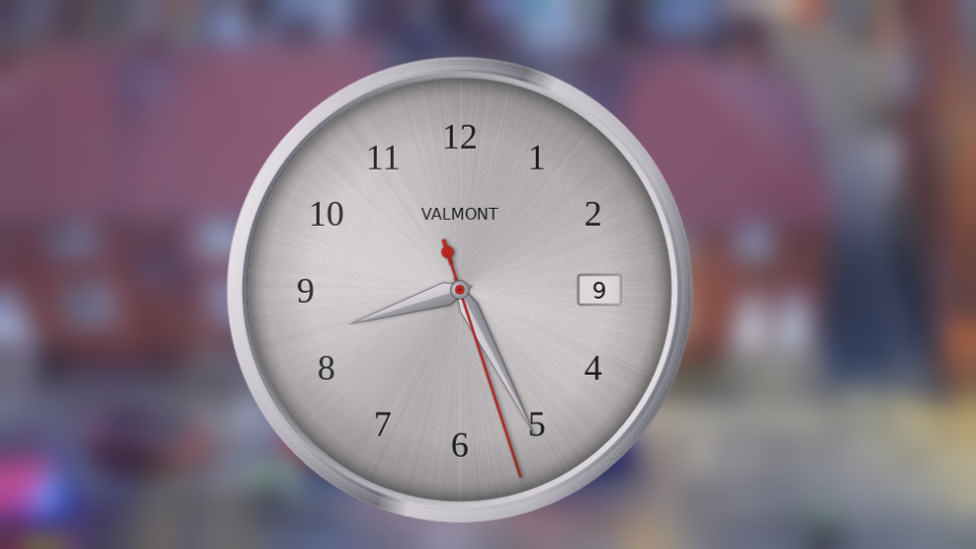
8:25:27
